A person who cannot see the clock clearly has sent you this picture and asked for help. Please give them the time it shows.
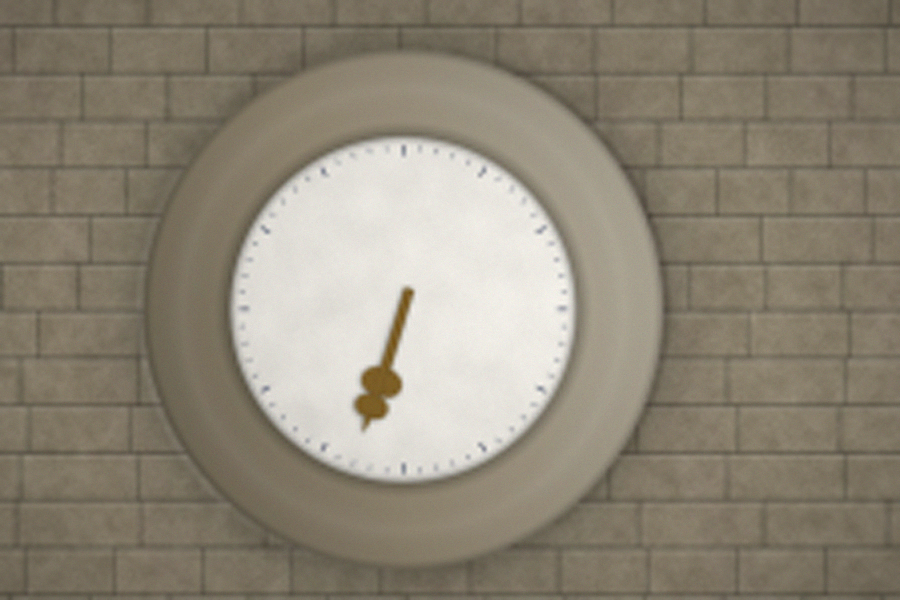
6:33
